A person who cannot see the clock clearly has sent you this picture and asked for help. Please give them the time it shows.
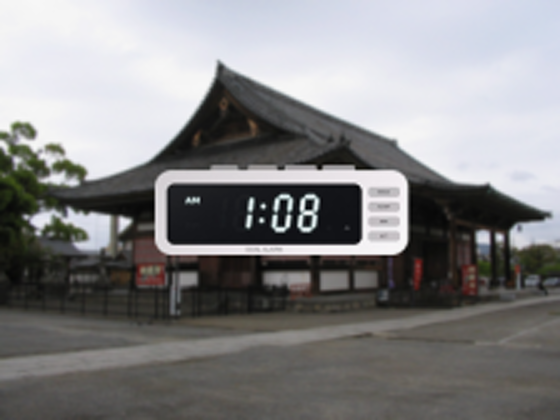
1:08
